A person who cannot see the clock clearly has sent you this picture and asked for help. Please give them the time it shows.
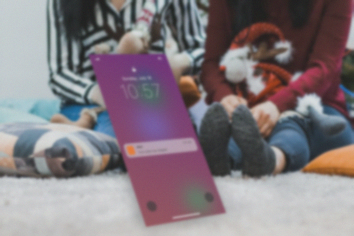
10:57
